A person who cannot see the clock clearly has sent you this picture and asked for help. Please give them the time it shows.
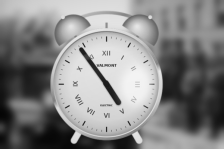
4:54
